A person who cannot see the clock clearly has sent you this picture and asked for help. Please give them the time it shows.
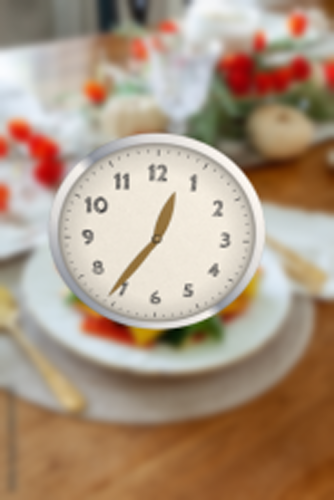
12:36
